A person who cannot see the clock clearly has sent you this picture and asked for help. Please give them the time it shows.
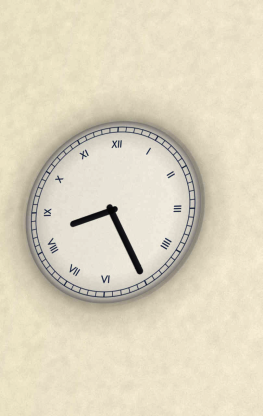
8:25
